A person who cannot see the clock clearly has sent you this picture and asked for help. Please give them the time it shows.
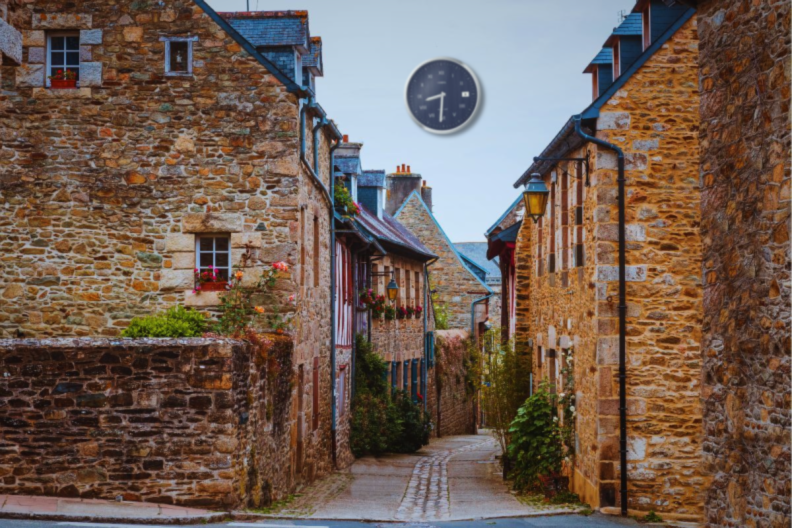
8:31
